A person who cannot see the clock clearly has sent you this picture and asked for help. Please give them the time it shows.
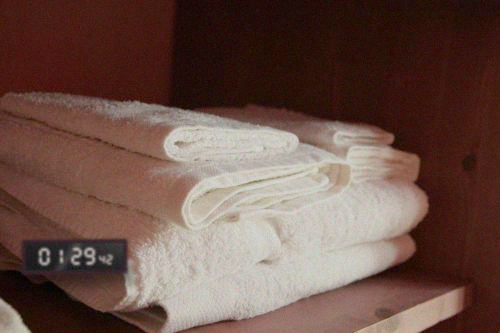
1:29
